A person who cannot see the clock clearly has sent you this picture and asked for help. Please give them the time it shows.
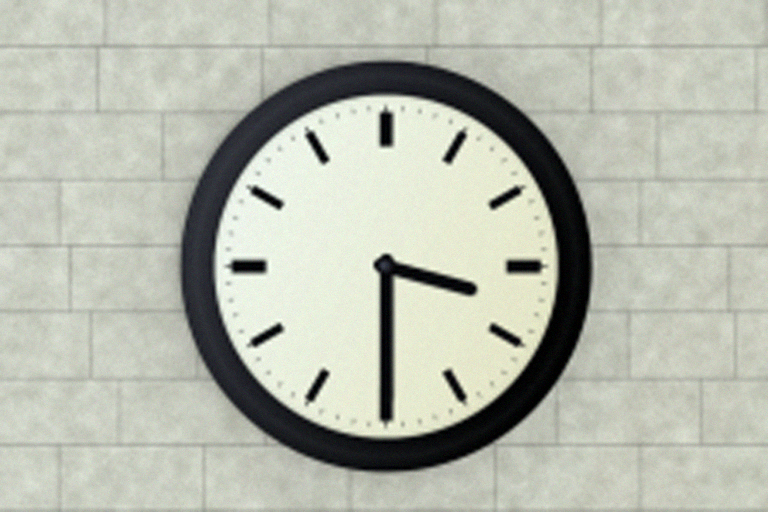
3:30
